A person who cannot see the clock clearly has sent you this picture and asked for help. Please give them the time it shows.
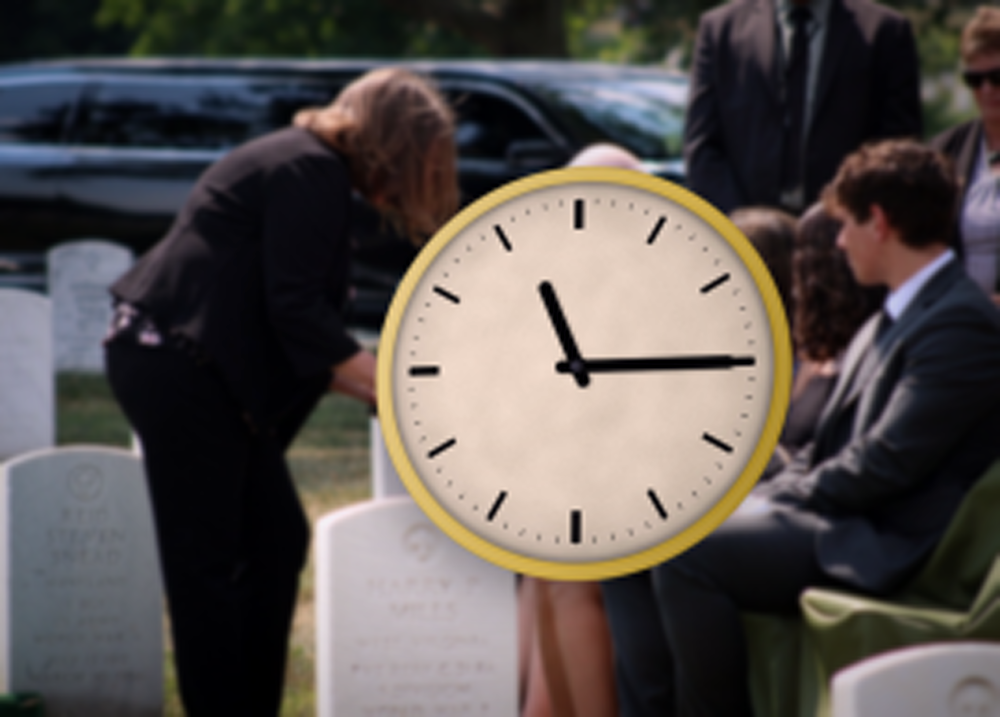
11:15
